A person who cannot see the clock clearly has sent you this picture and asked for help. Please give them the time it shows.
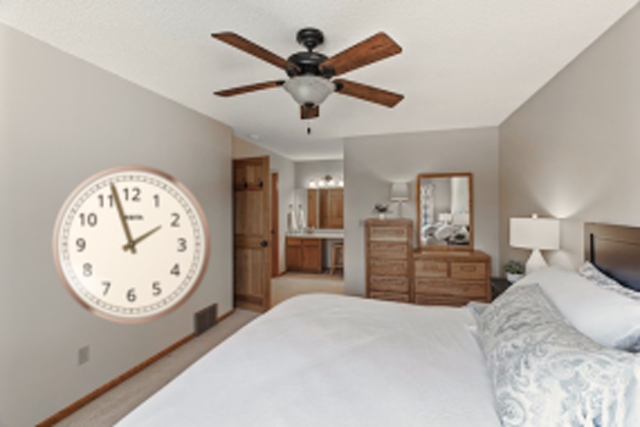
1:57
